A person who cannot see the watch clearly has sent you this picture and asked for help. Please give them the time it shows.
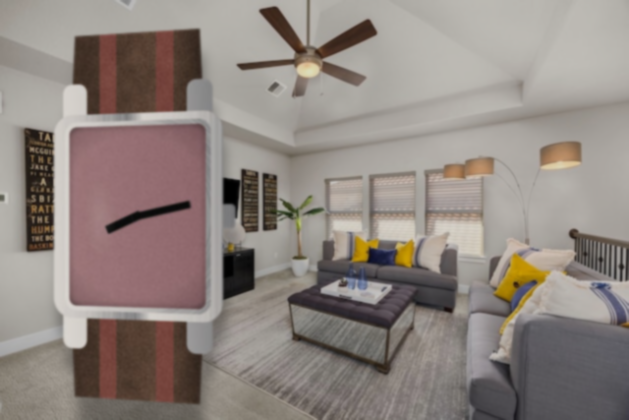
8:13
